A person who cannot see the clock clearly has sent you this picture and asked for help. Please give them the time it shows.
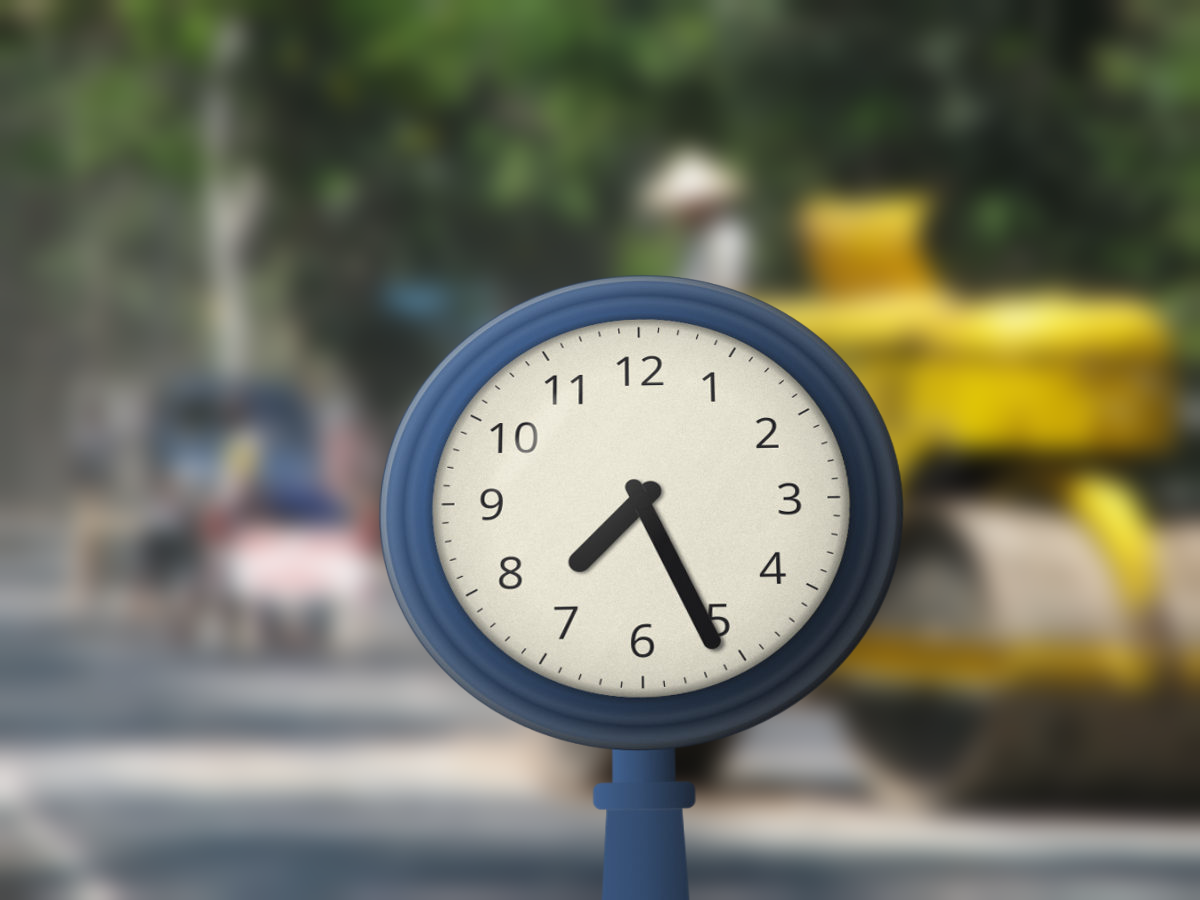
7:26
